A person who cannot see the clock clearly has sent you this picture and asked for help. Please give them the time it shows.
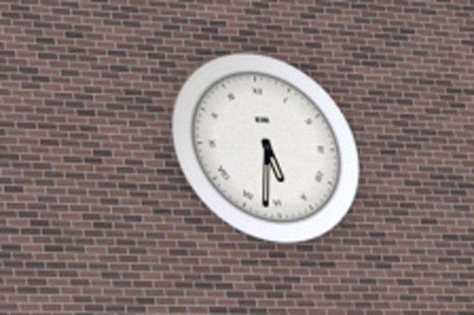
5:32
